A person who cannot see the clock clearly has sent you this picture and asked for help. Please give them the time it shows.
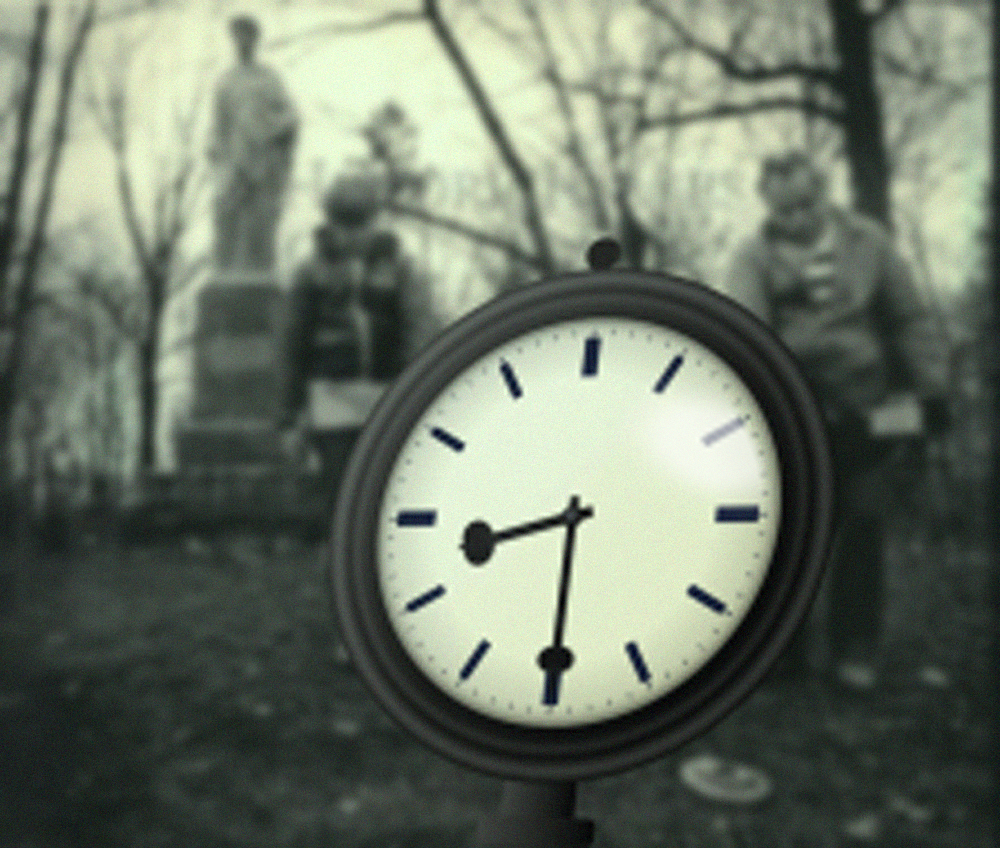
8:30
